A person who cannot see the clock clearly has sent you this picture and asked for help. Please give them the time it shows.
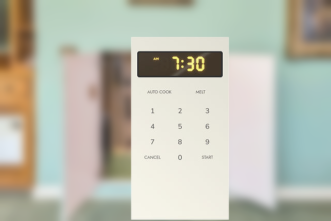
7:30
